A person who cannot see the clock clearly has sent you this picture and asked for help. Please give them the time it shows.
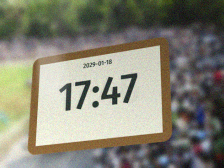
17:47
